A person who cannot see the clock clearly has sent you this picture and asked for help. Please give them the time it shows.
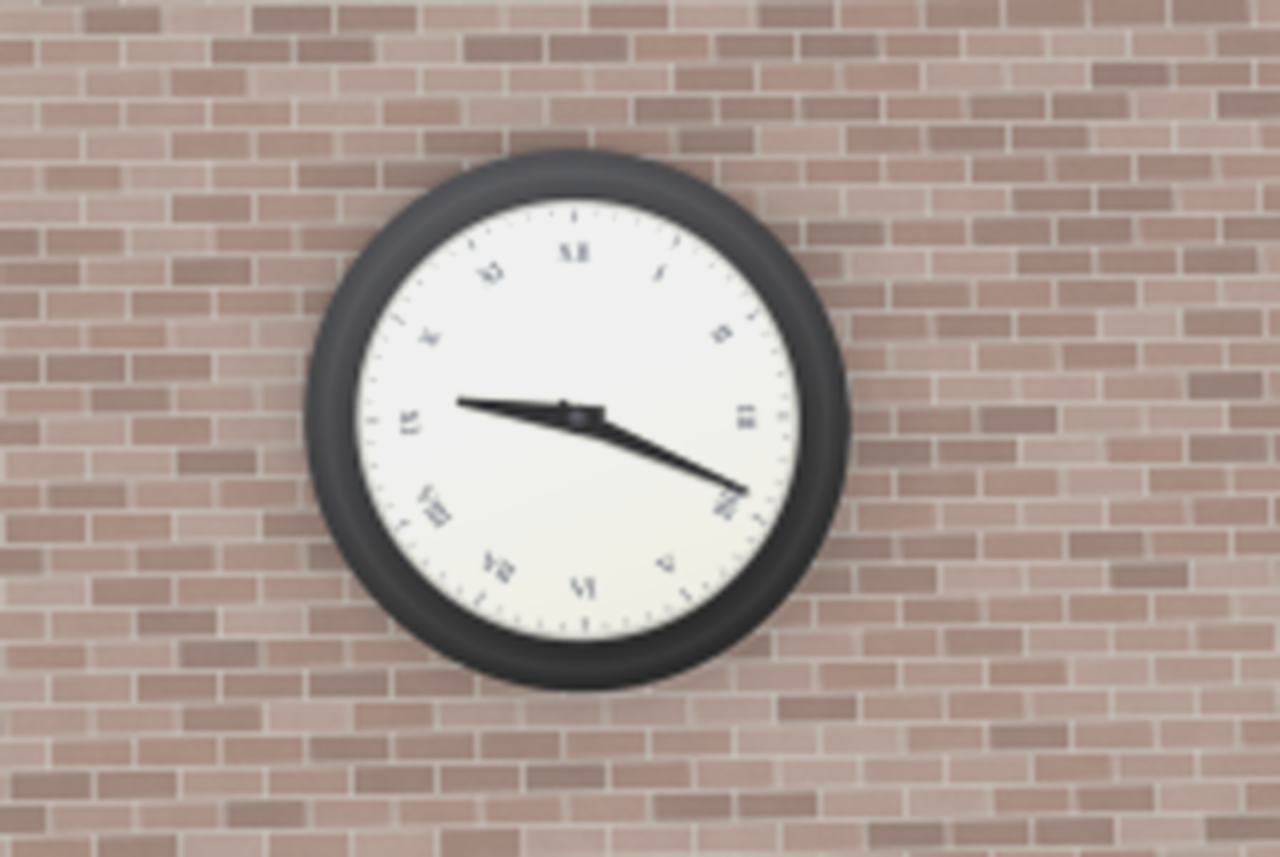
9:19
